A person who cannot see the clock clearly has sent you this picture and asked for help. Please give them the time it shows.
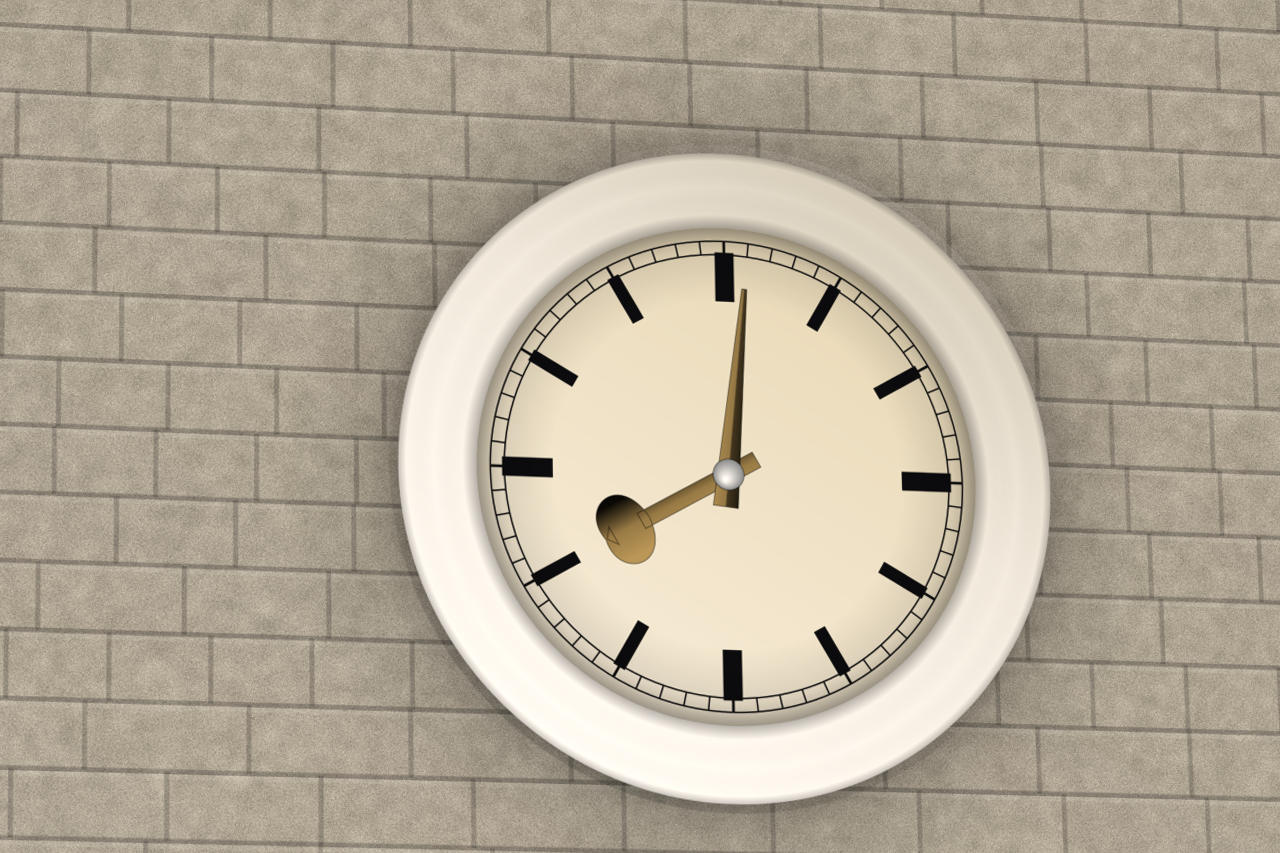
8:01
